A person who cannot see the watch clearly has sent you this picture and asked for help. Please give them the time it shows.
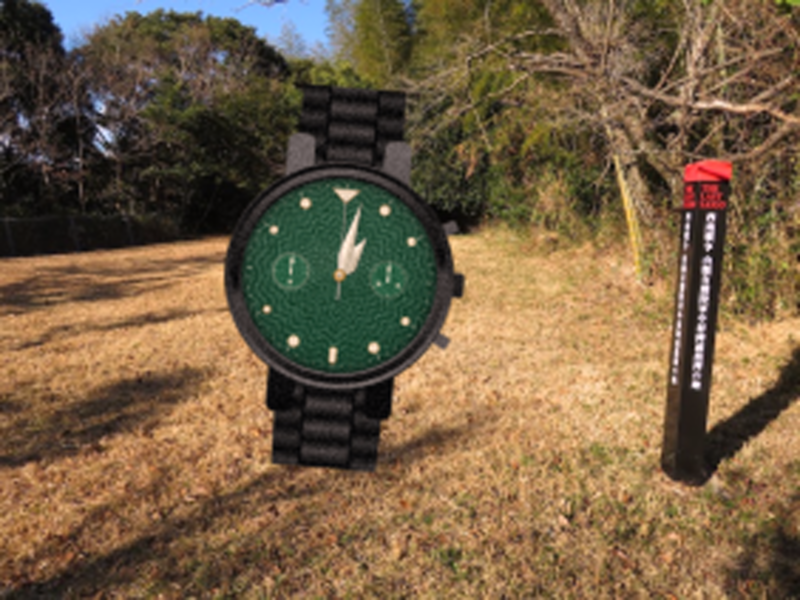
1:02
